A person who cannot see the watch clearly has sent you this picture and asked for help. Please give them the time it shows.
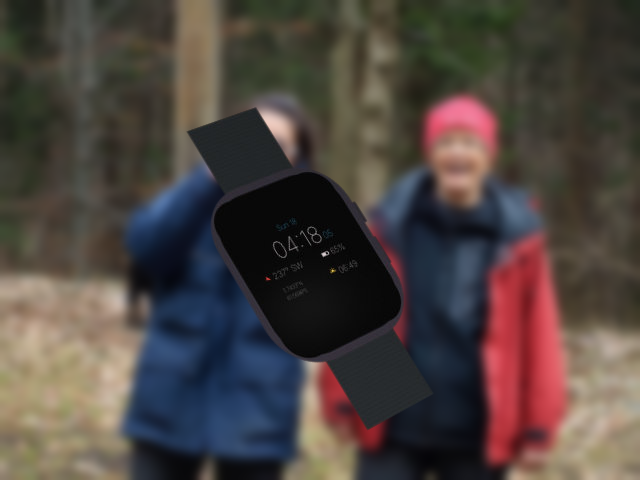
4:18:05
